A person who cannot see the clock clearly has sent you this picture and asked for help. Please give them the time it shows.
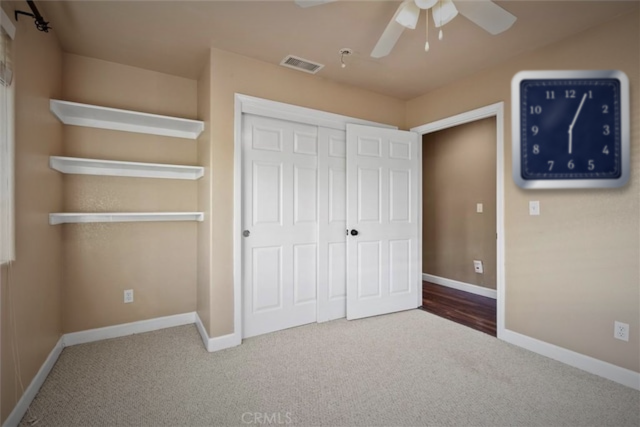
6:04
